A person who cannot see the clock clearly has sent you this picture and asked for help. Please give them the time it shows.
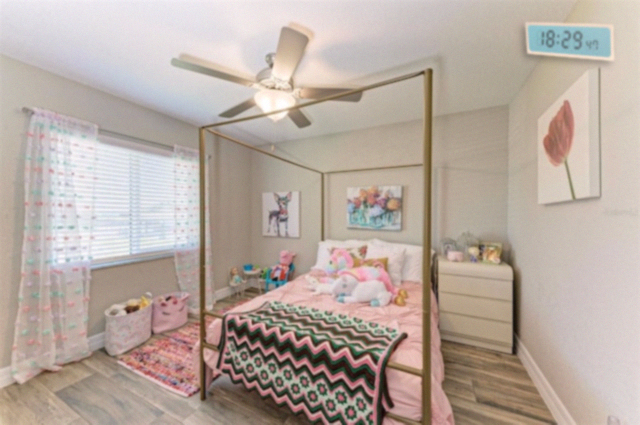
18:29
